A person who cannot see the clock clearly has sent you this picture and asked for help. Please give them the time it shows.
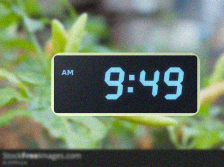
9:49
